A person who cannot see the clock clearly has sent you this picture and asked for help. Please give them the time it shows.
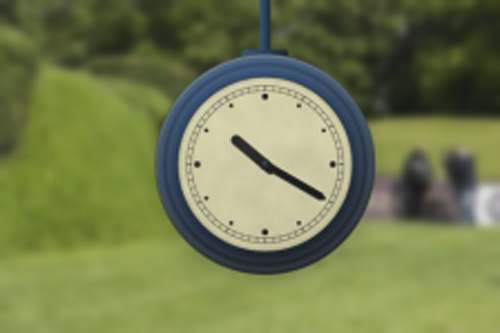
10:20
